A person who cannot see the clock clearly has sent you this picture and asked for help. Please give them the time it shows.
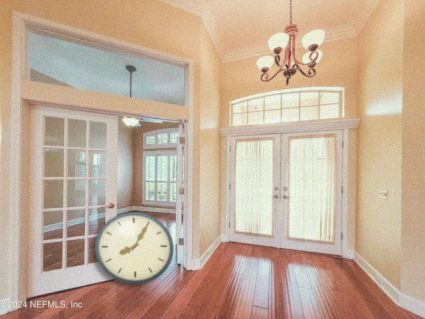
8:05
